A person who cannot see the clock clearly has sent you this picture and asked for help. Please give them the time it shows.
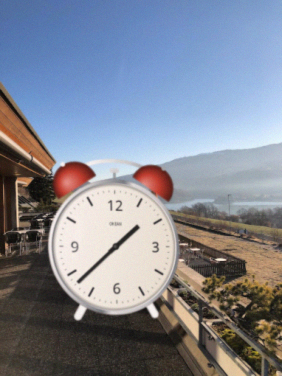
1:38
